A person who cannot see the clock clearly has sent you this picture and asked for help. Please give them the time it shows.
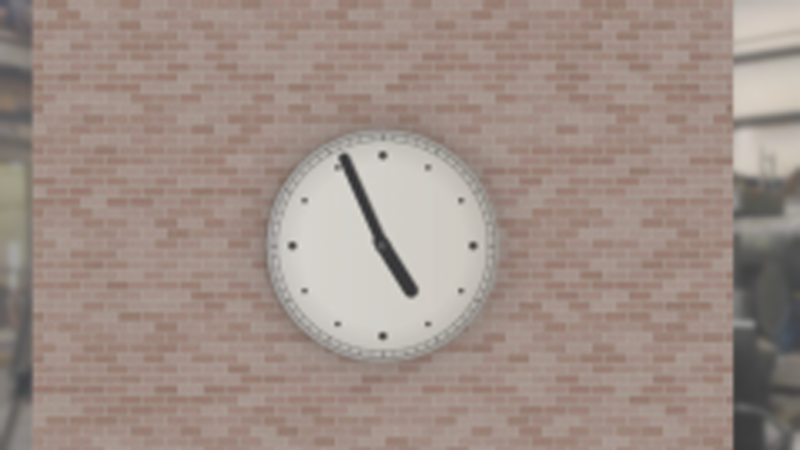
4:56
